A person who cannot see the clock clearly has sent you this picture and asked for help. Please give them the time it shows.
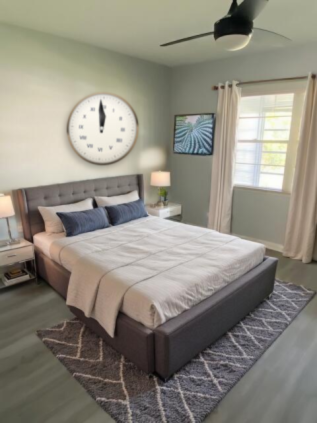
11:59
